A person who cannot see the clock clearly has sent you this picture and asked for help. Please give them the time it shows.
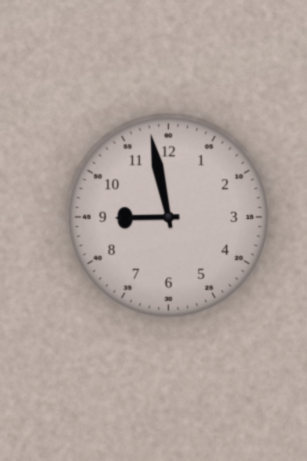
8:58
